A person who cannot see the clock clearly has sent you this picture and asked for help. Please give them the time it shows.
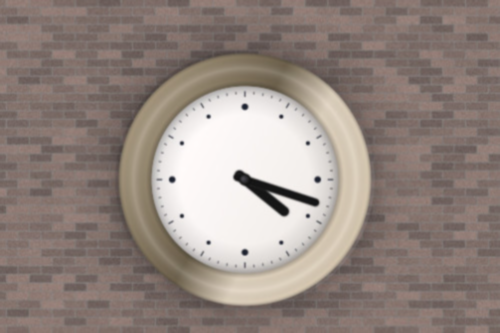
4:18
